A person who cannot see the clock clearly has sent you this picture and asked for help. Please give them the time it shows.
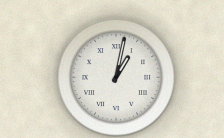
1:02
